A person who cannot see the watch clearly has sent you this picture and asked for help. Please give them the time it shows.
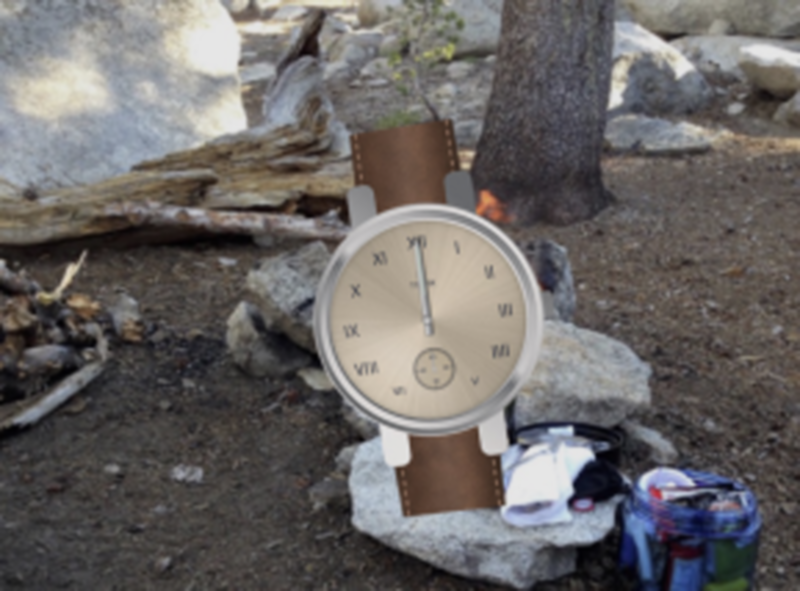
12:00
